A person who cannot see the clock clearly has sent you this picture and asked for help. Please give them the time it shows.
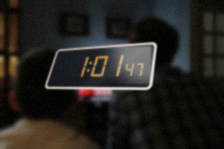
1:01:47
